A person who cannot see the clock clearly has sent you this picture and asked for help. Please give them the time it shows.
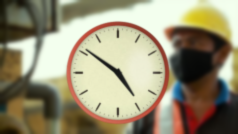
4:51
